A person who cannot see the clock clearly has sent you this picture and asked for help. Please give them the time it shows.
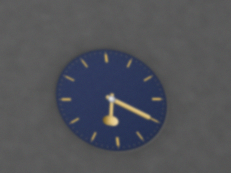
6:20
